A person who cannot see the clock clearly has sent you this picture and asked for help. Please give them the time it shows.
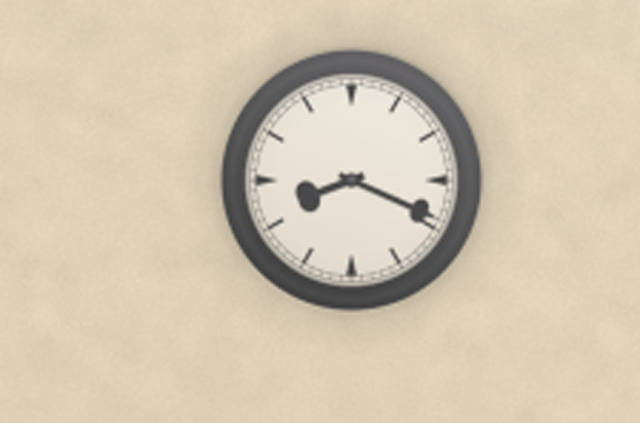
8:19
